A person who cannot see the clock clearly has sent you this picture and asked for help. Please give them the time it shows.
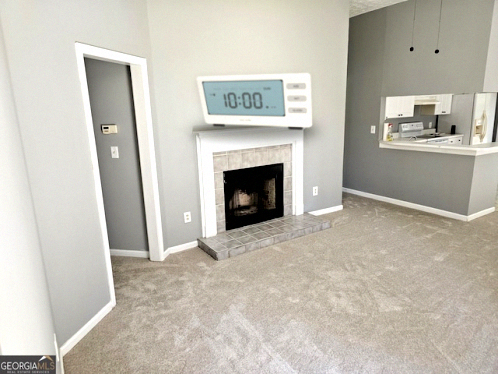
10:00
